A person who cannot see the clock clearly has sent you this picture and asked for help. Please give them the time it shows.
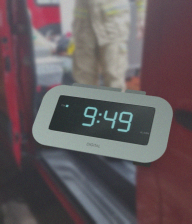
9:49
